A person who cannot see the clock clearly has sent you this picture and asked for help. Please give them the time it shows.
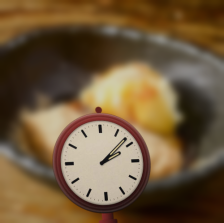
2:08
